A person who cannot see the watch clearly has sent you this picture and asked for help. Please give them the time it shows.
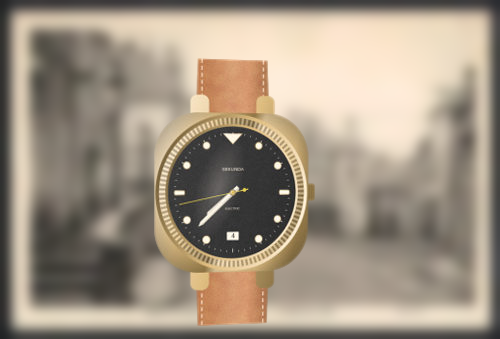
7:37:43
